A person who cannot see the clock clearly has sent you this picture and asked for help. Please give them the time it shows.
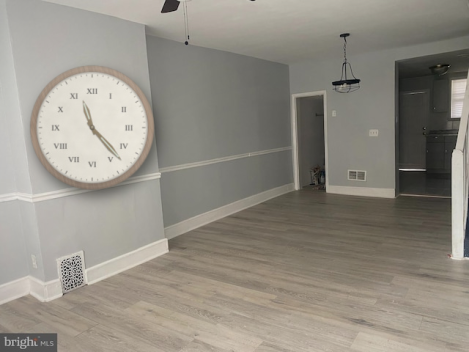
11:23
